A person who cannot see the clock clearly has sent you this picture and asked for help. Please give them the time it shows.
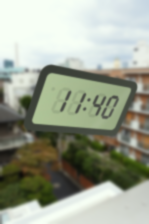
11:40
